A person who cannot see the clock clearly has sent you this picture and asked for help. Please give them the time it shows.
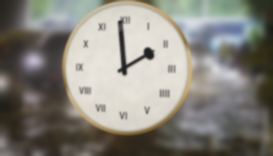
1:59
